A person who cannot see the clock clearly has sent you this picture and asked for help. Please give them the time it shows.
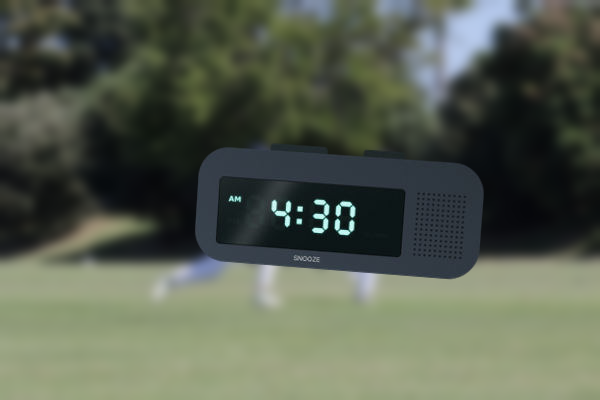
4:30
